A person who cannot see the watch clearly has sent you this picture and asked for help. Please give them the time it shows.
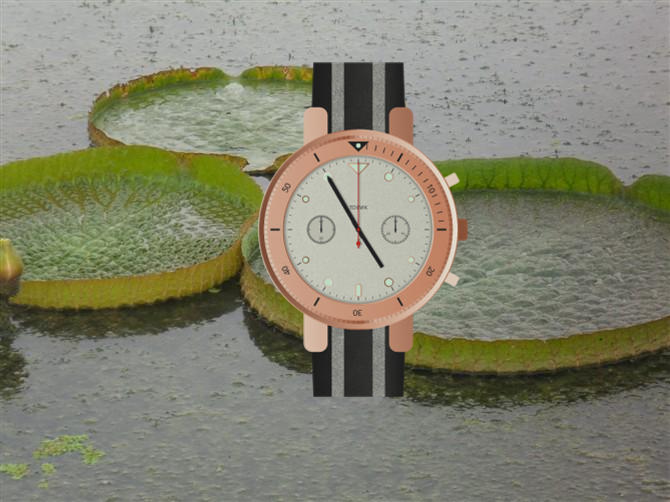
4:55
